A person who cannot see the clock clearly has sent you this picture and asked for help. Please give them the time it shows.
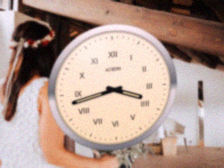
3:43
